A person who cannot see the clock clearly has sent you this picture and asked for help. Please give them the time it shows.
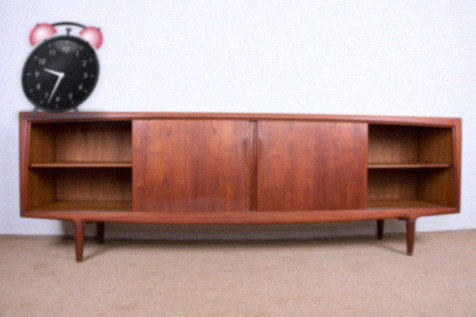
9:33
